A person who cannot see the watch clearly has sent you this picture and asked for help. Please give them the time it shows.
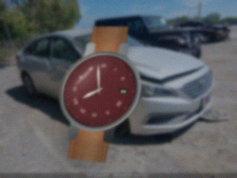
7:58
